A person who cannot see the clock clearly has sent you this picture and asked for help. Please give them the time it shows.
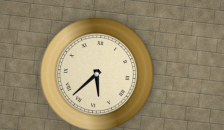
5:37
